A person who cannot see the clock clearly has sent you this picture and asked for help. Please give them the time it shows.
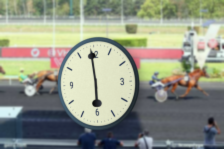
5:59
